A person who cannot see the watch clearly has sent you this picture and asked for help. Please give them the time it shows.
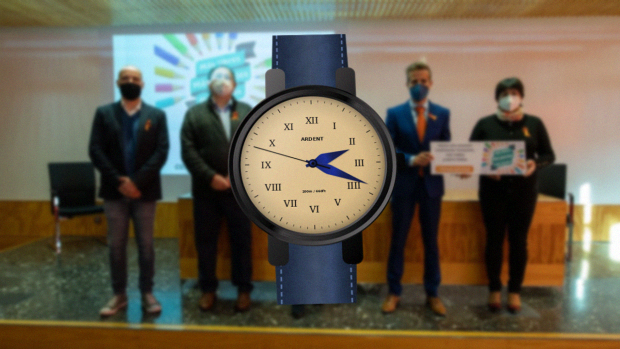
2:18:48
